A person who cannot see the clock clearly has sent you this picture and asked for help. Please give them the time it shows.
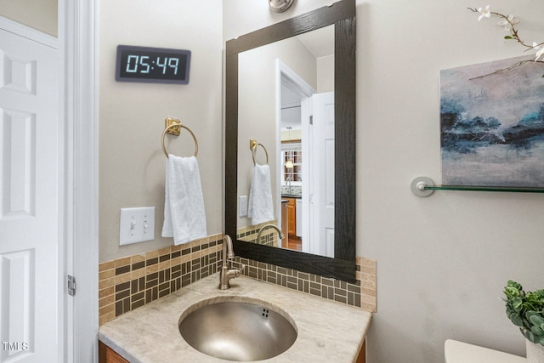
5:49
